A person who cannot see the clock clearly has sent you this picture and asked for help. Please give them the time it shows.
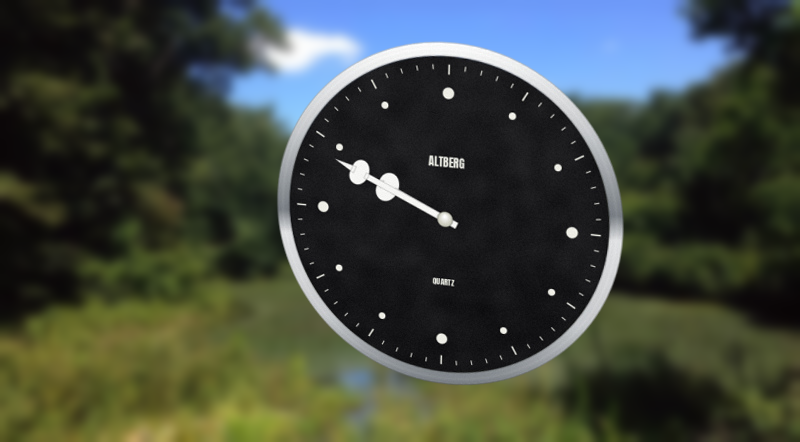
9:49
